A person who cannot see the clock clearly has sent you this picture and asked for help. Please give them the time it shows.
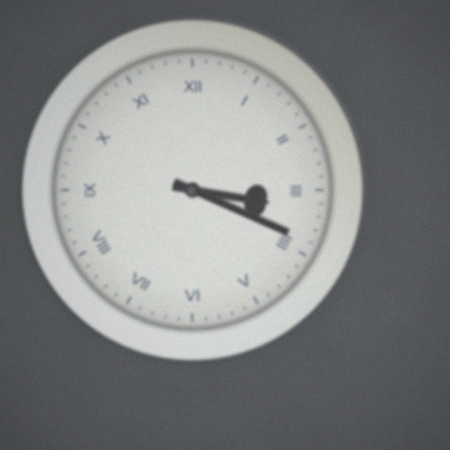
3:19
